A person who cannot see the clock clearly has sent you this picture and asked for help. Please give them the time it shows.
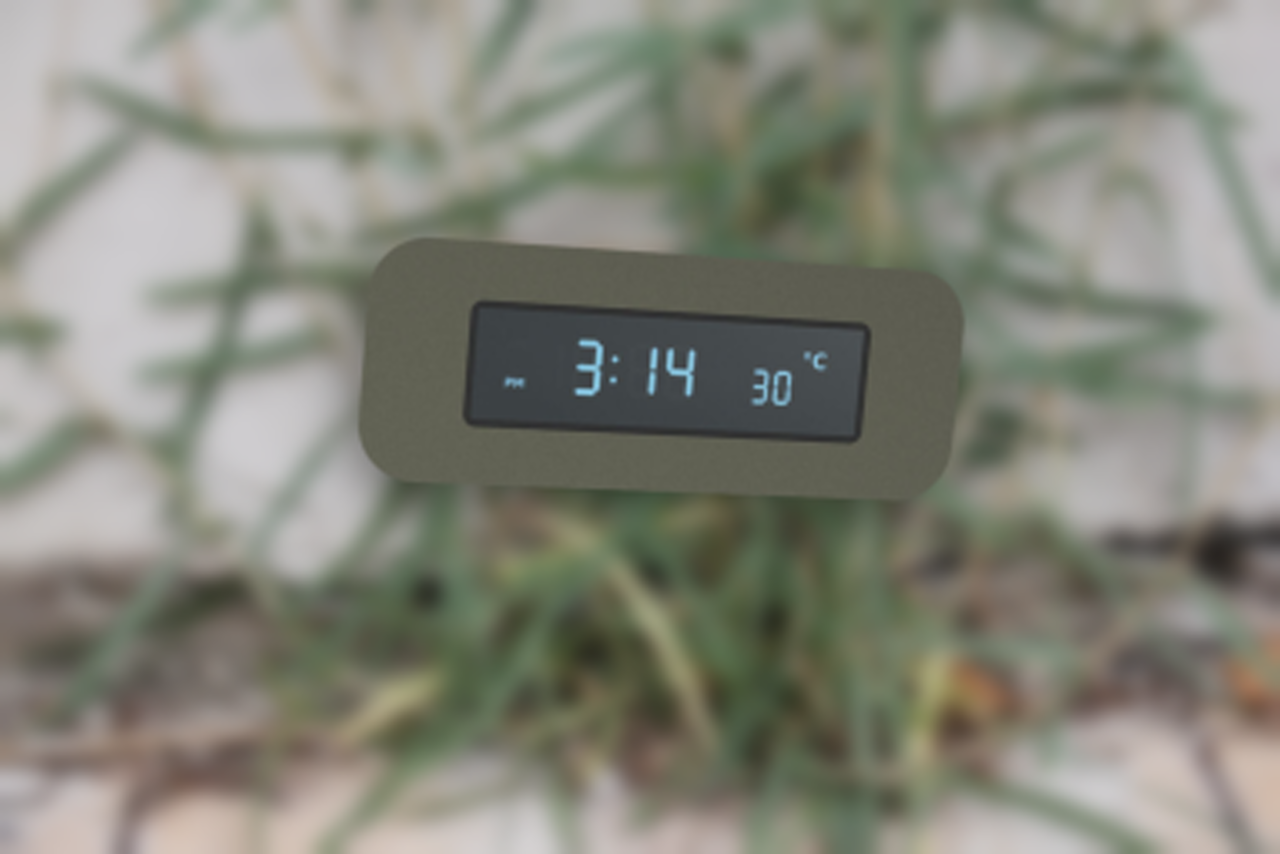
3:14
